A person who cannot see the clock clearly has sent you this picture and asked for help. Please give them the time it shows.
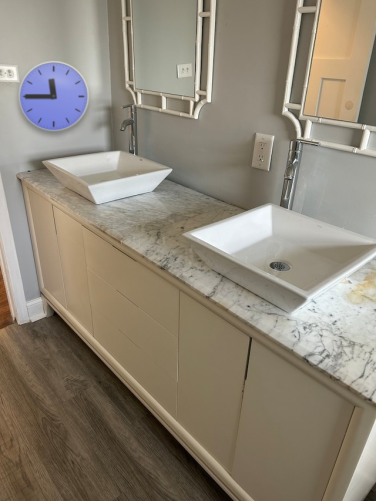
11:45
